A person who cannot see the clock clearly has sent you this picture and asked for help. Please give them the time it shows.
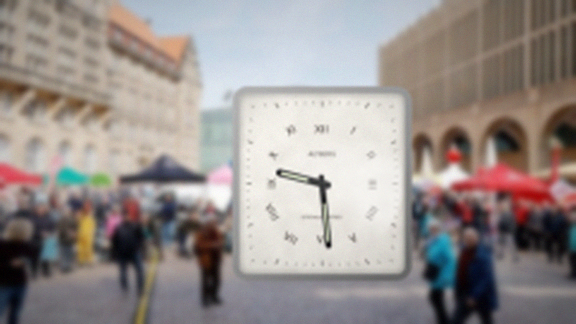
9:29
